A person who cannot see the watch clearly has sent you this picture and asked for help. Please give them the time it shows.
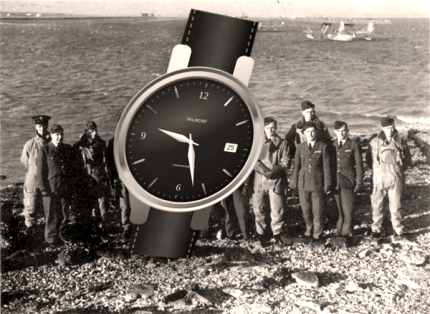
9:27
